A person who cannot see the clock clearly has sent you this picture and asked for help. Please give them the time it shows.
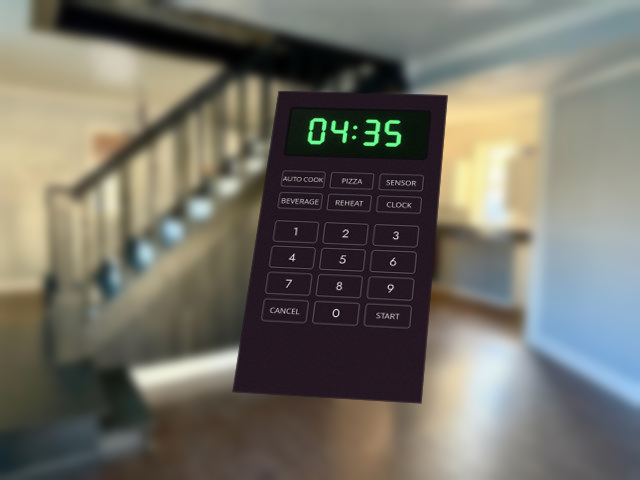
4:35
